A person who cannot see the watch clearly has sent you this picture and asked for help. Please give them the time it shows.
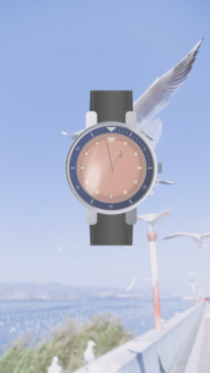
12:58
